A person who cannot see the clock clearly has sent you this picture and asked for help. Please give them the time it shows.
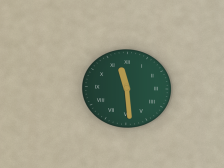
11:29
